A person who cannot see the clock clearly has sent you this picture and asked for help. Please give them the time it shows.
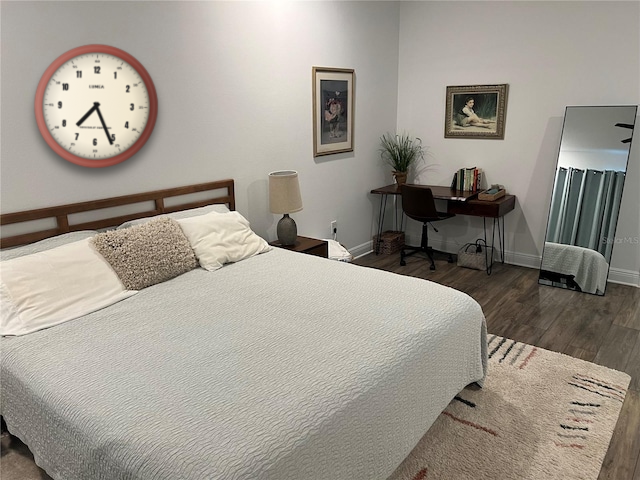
7:26
